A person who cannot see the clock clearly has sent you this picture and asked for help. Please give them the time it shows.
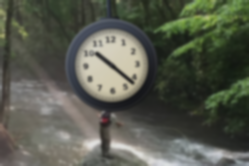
10:22
